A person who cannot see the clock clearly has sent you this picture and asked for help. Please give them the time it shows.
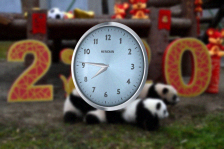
7:46
